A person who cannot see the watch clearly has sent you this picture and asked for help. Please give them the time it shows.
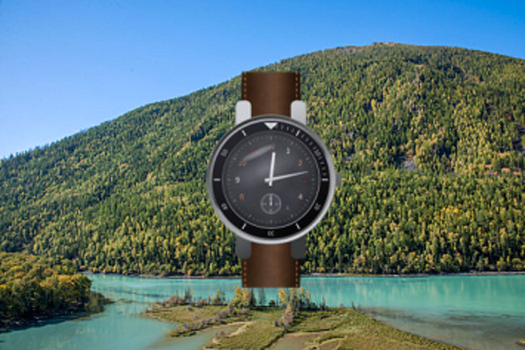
12:13
